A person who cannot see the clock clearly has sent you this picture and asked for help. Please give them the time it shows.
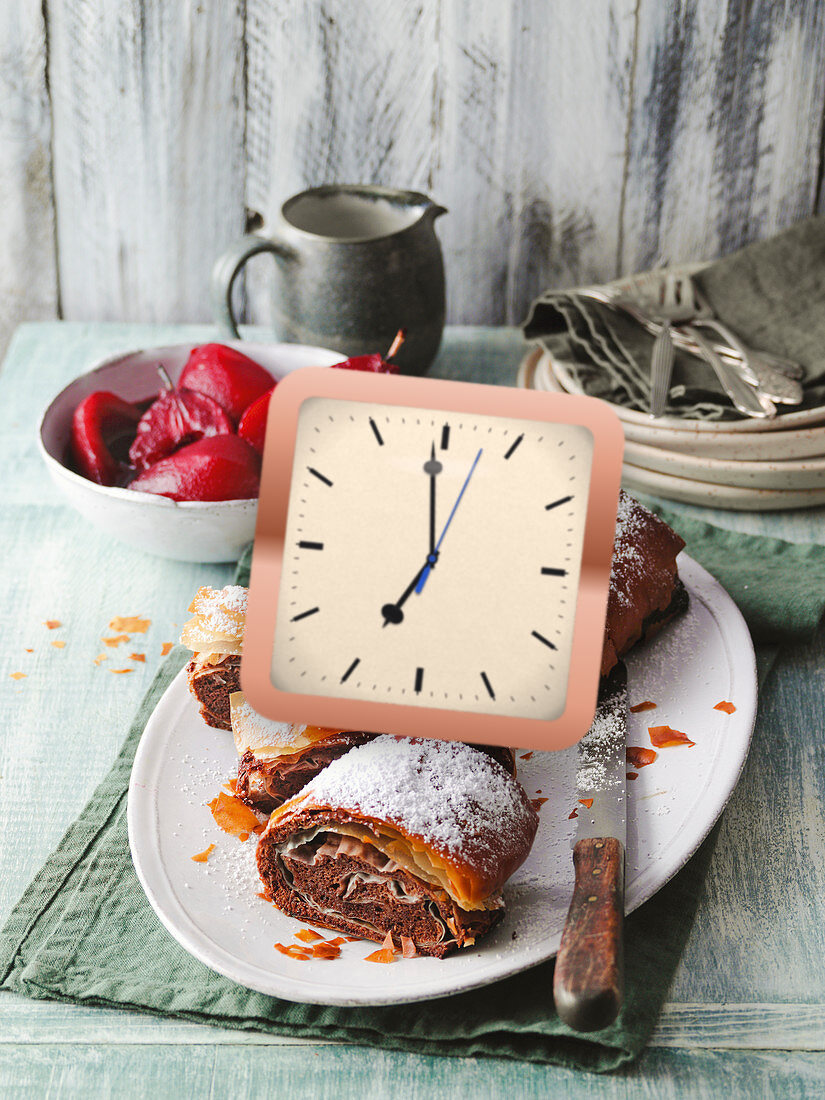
6:59:03
